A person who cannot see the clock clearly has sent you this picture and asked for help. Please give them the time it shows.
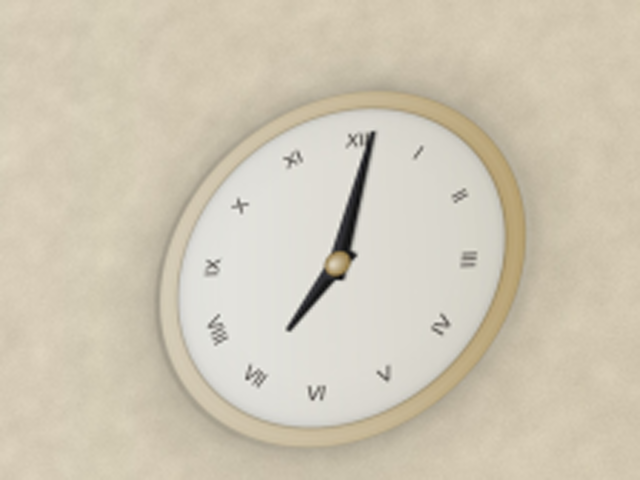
7:01
